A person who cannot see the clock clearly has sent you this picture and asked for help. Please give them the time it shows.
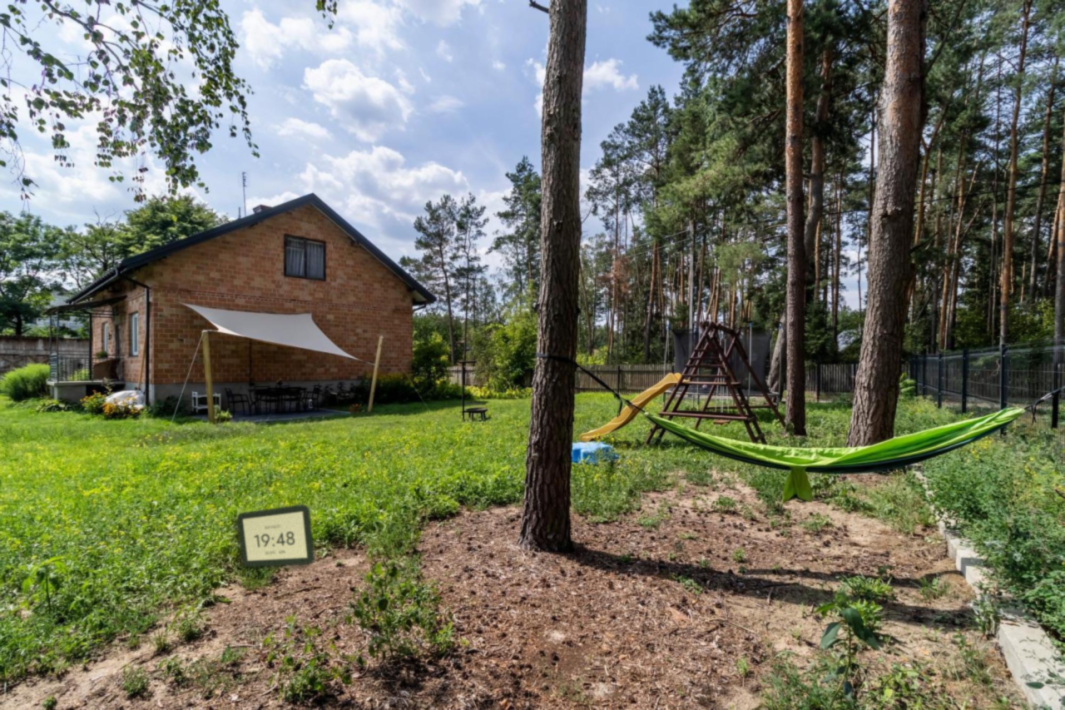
19:48
